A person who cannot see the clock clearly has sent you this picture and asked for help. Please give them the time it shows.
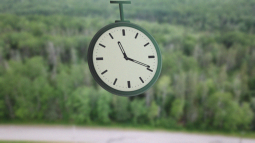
11:19
